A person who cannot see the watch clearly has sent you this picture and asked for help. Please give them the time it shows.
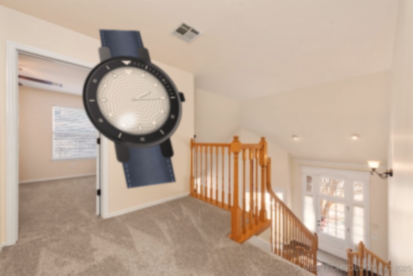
2:15
